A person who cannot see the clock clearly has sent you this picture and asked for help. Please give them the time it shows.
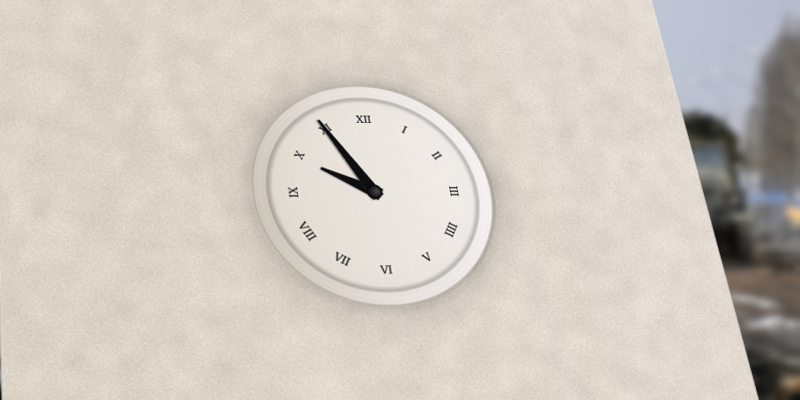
9:55
